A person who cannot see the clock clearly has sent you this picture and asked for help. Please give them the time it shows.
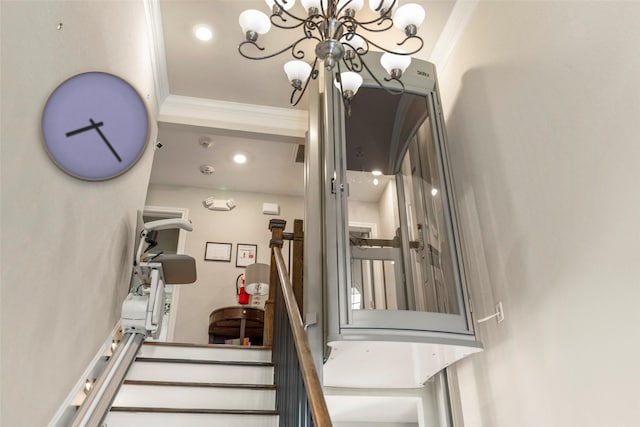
8:24
